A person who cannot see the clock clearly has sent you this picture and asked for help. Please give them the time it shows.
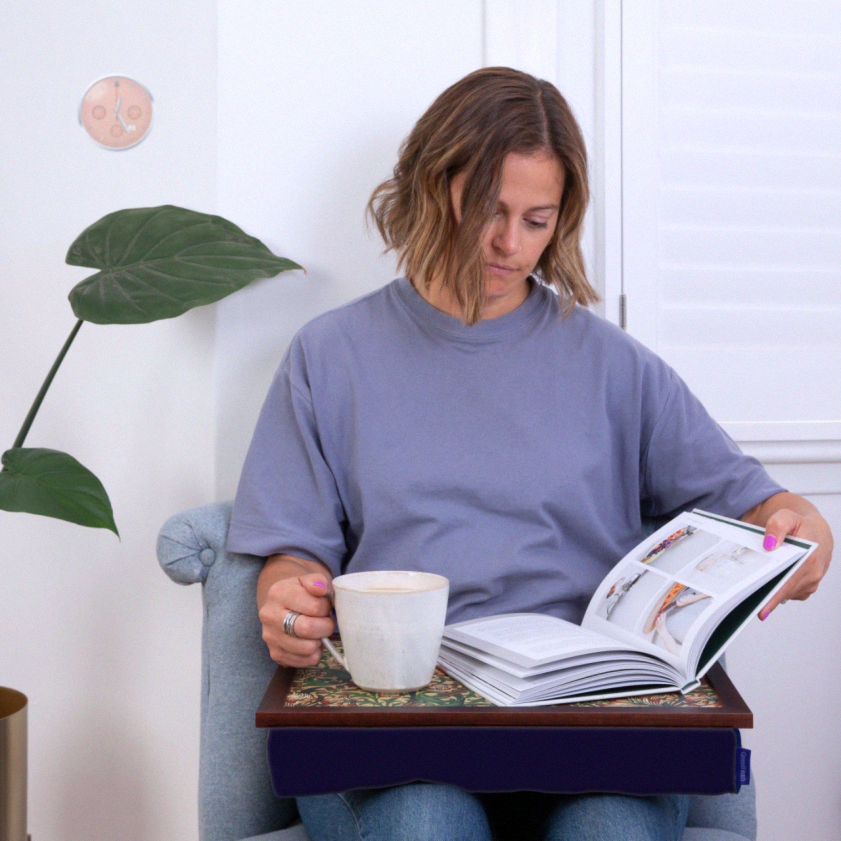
12:25
